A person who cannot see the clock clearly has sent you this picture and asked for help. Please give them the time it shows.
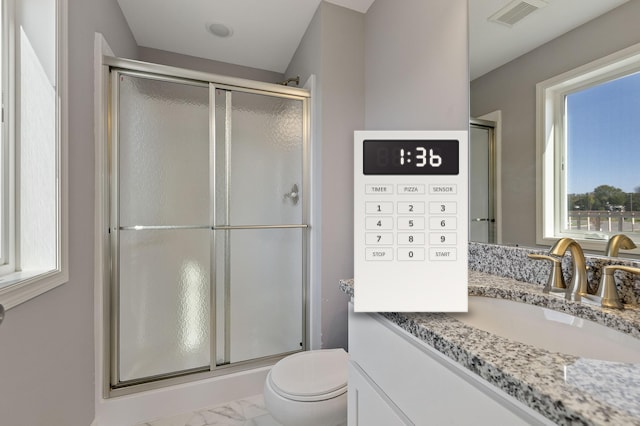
1:36
